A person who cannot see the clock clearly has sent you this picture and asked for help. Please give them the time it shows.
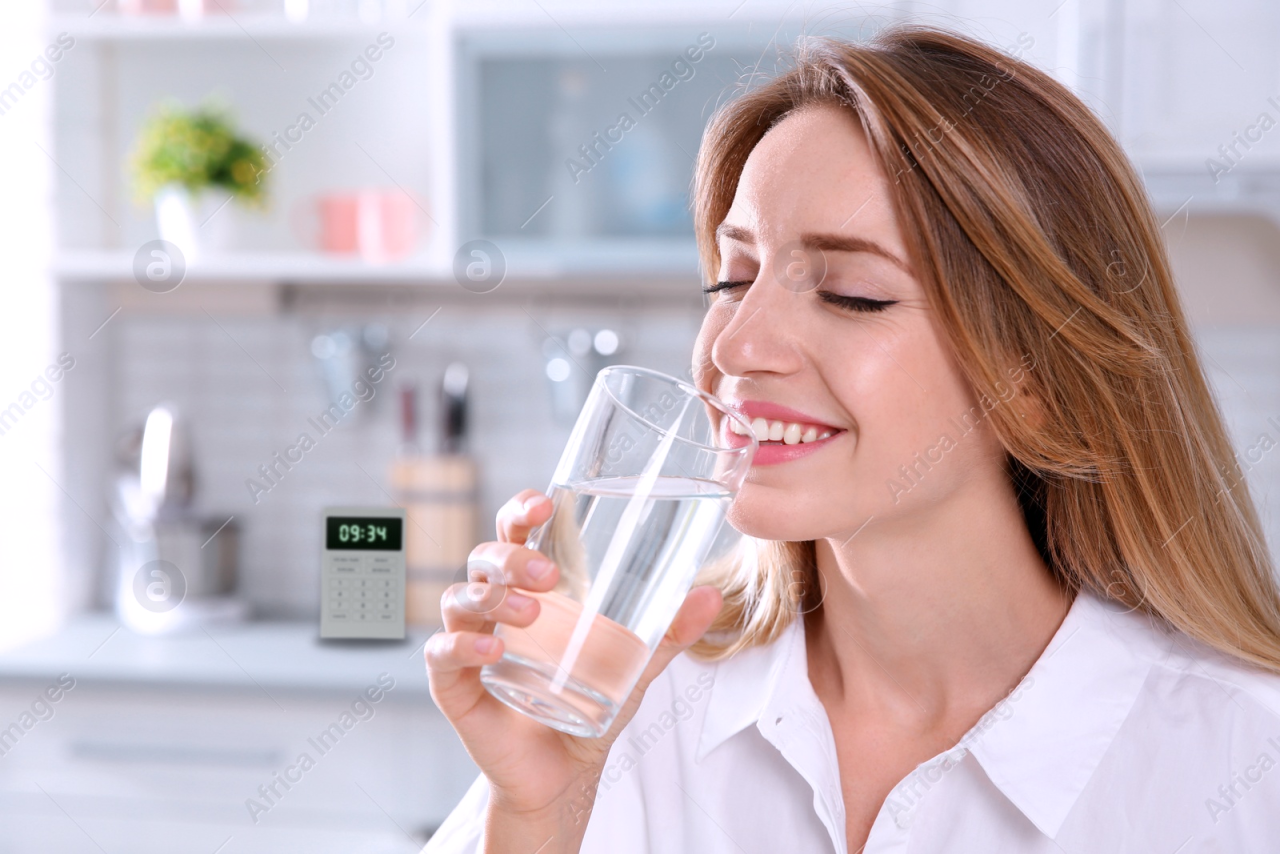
9:34
